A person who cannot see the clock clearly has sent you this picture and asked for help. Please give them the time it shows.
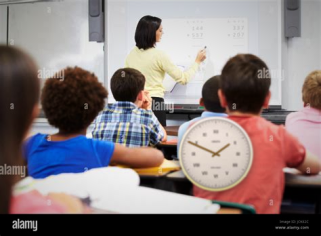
1:49
